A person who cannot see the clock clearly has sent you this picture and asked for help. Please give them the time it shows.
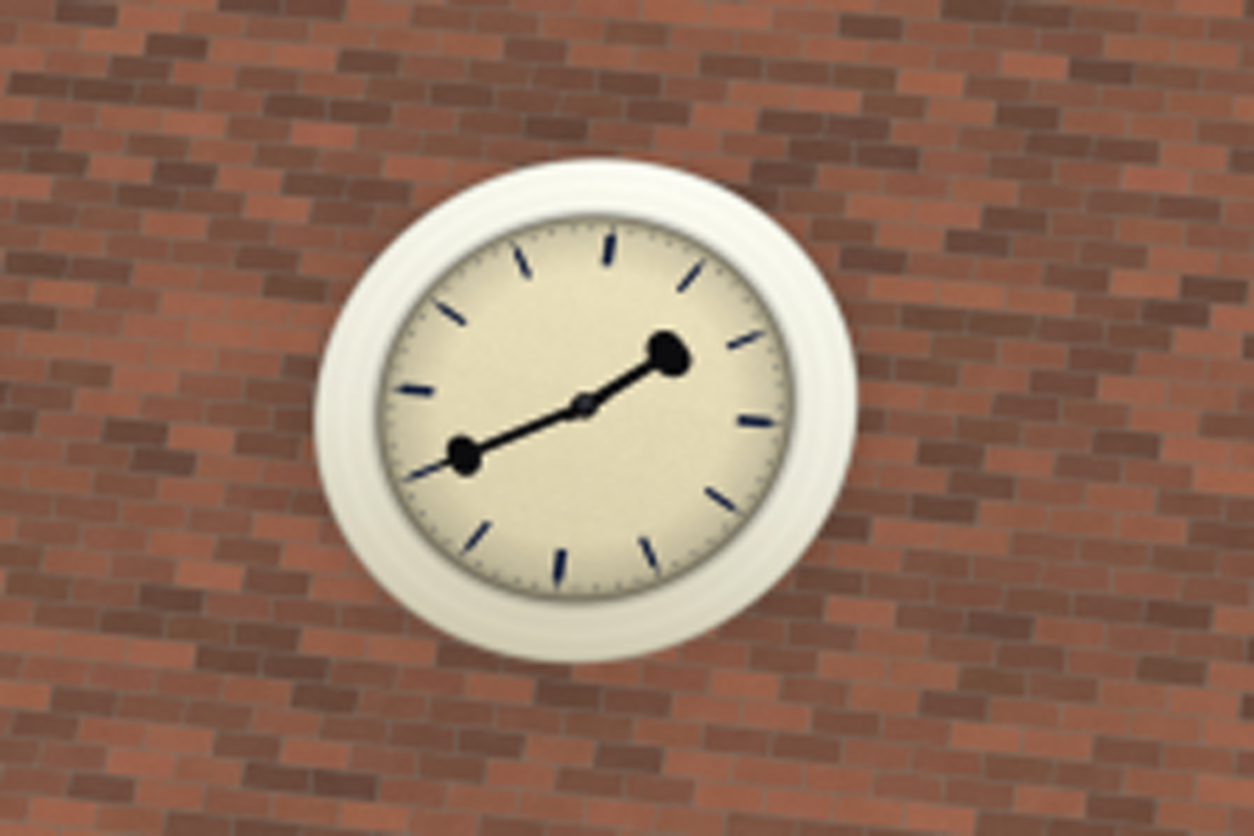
1:40
